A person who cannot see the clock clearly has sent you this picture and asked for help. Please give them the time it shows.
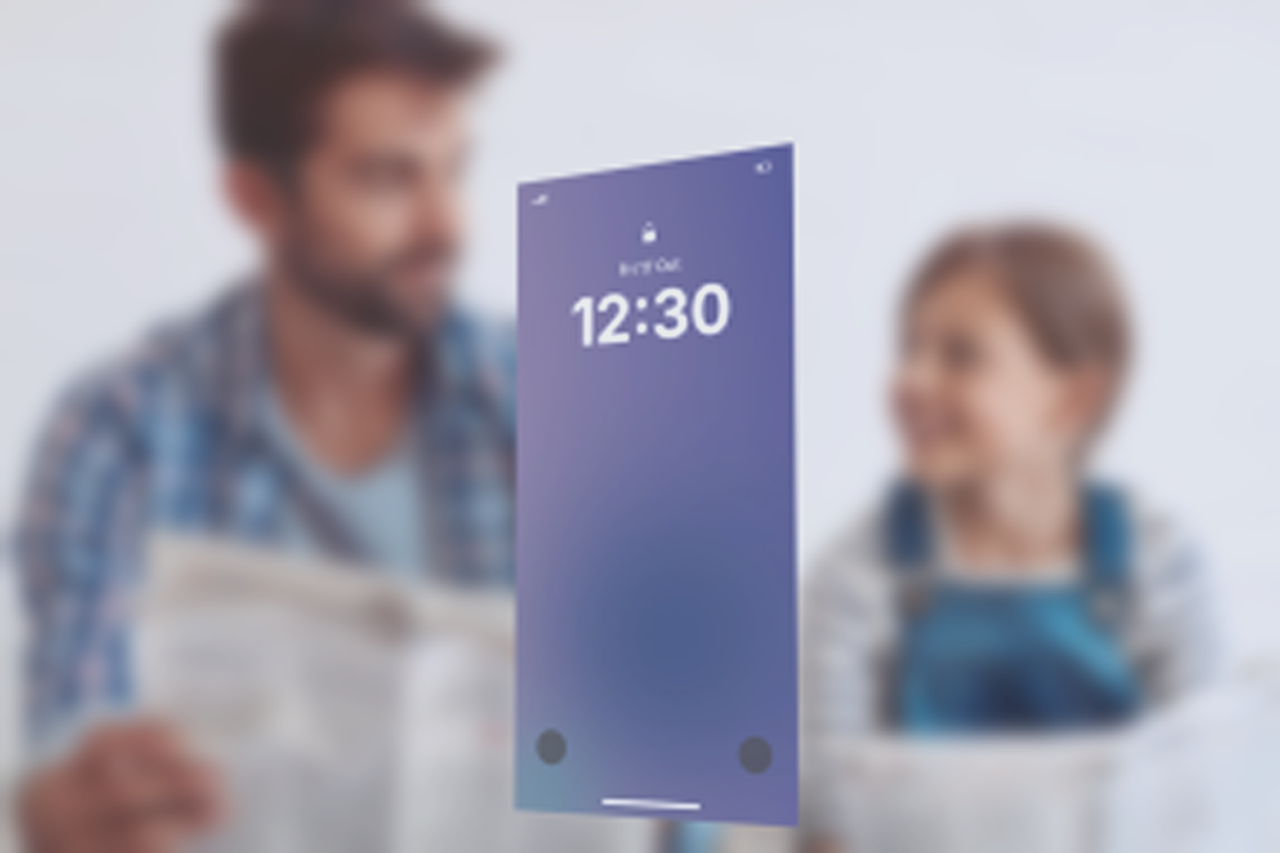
12:30
